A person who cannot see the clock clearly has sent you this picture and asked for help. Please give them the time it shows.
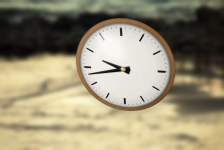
9:43
